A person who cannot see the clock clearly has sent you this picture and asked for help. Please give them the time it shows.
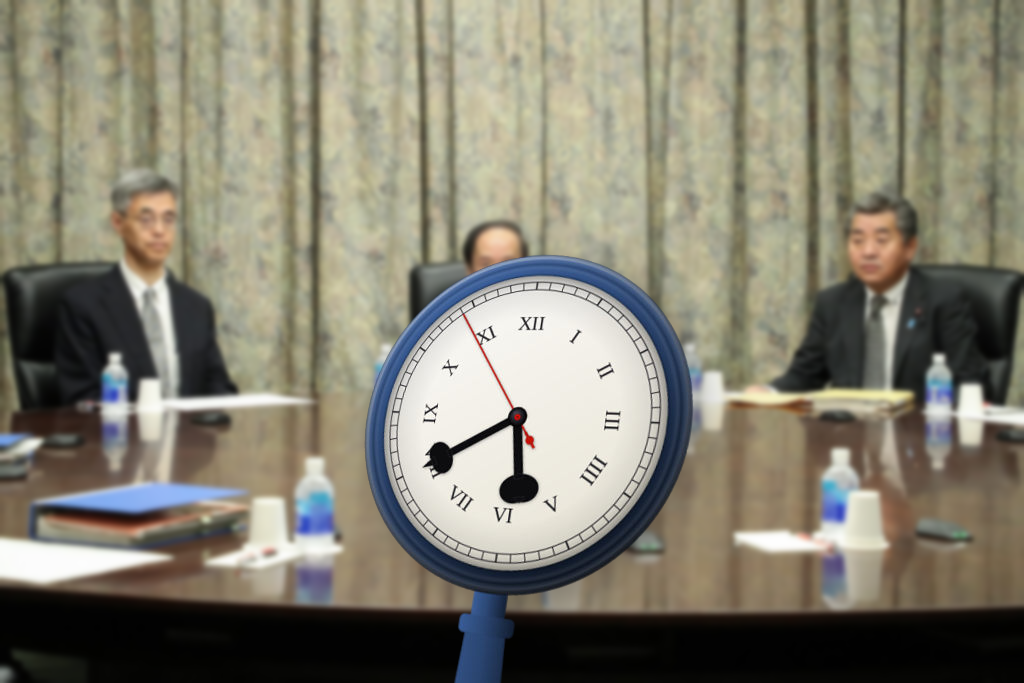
5:39:54
